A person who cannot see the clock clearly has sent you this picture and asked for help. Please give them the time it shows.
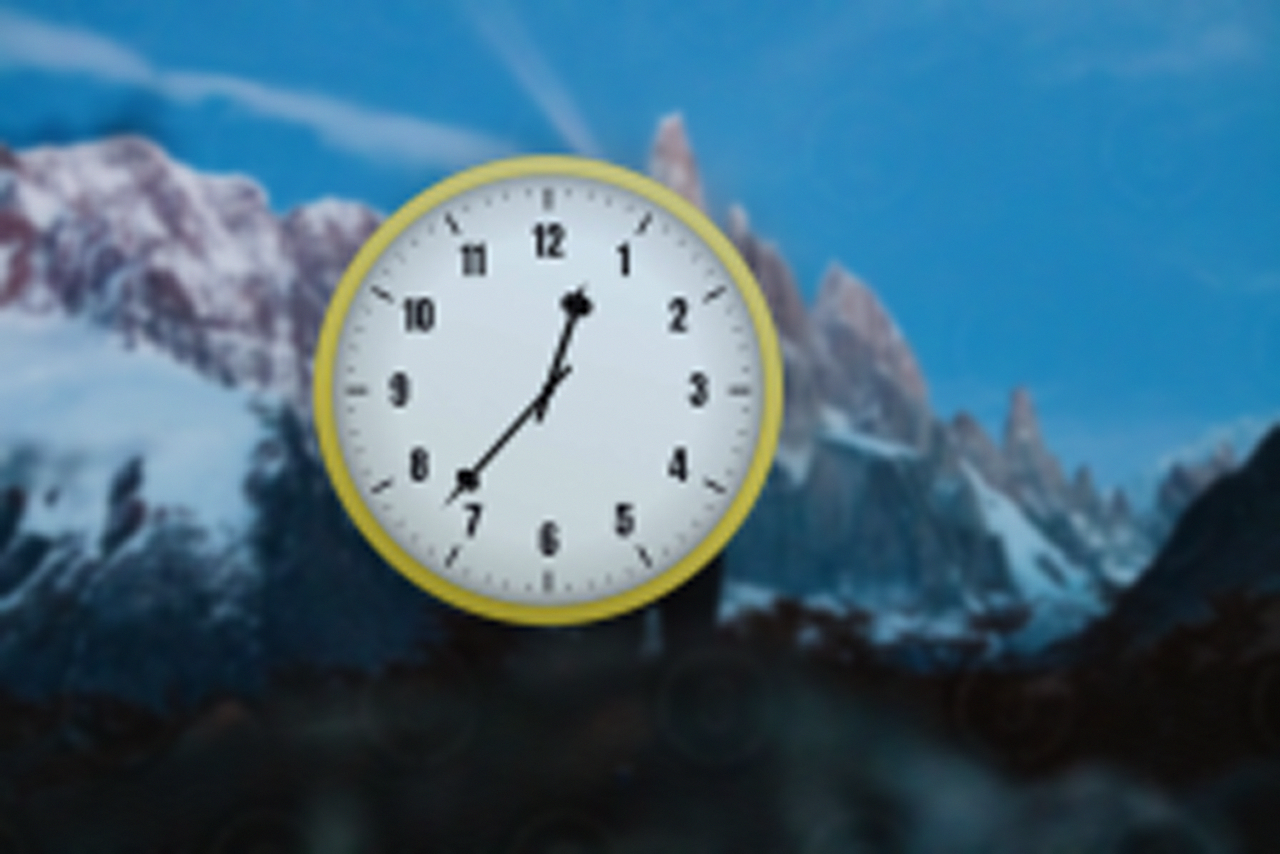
12:37
